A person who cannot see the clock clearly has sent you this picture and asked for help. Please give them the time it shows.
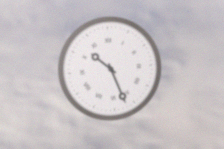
10:27
